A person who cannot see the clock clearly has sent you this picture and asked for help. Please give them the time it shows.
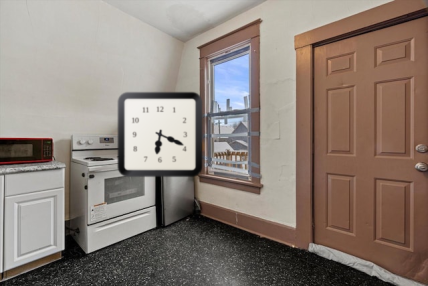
6:19
